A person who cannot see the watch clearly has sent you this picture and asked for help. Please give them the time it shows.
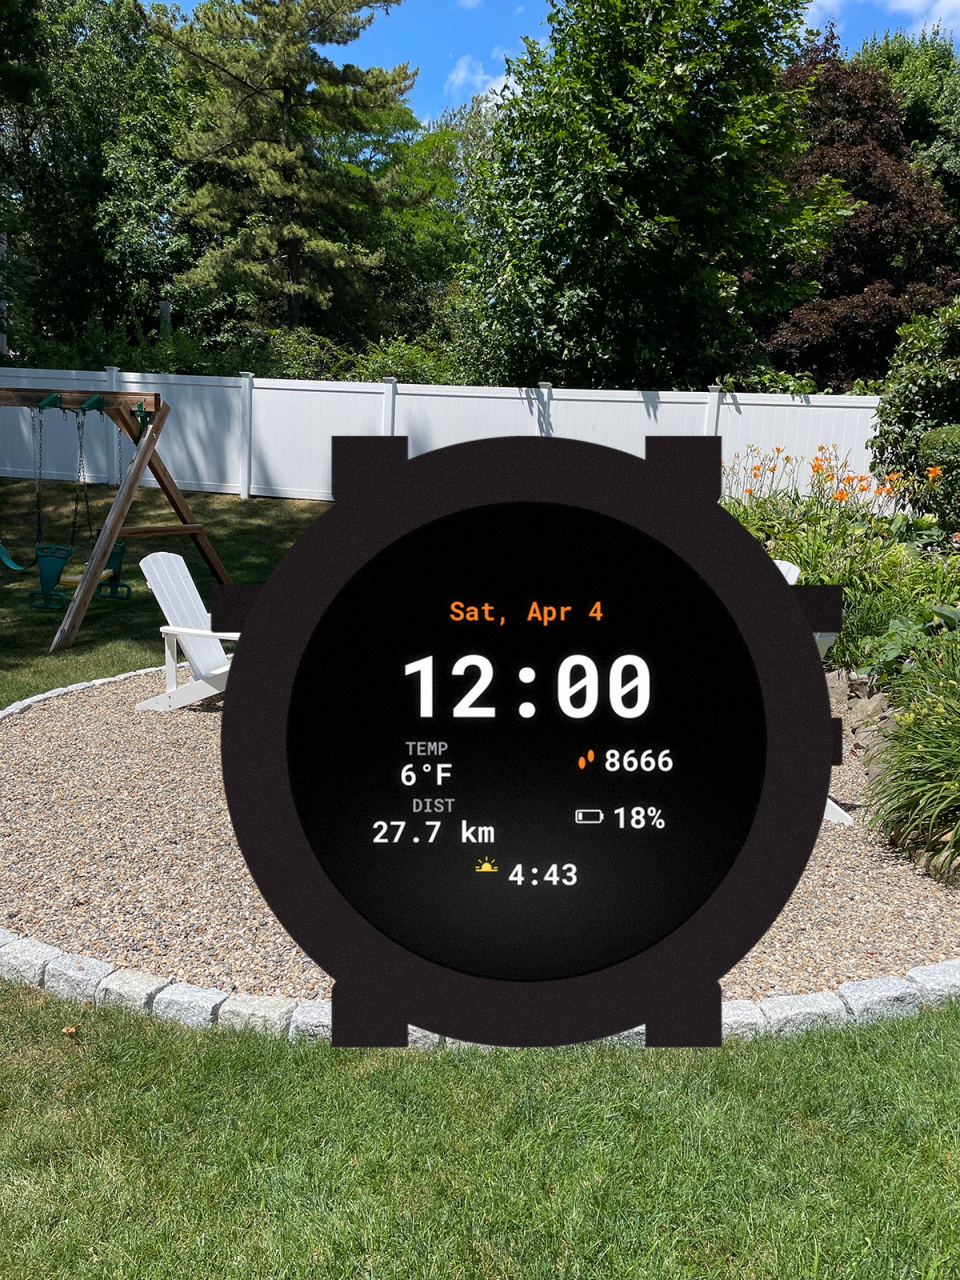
12:00
